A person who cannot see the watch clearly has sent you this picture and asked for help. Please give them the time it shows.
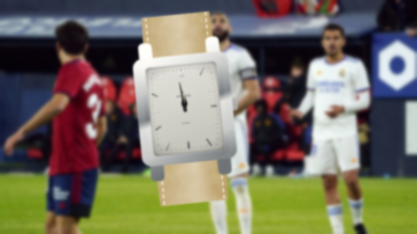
11:59
